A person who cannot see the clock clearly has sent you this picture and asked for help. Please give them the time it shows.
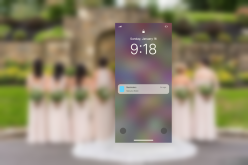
9:18
